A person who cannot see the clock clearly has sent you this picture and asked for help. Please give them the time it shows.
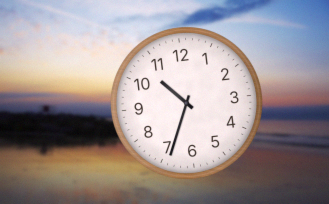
10:34
